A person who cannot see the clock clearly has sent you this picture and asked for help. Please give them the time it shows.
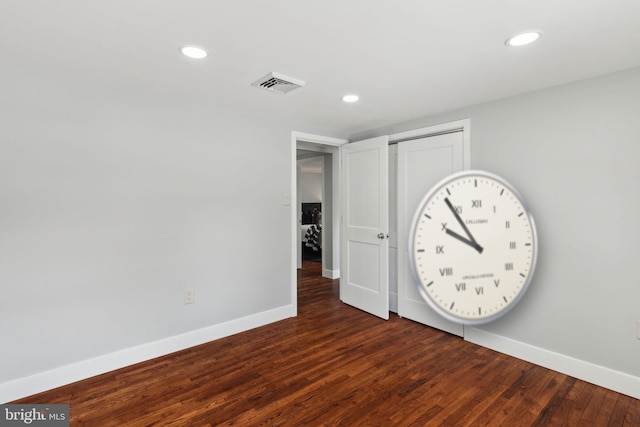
9:54
